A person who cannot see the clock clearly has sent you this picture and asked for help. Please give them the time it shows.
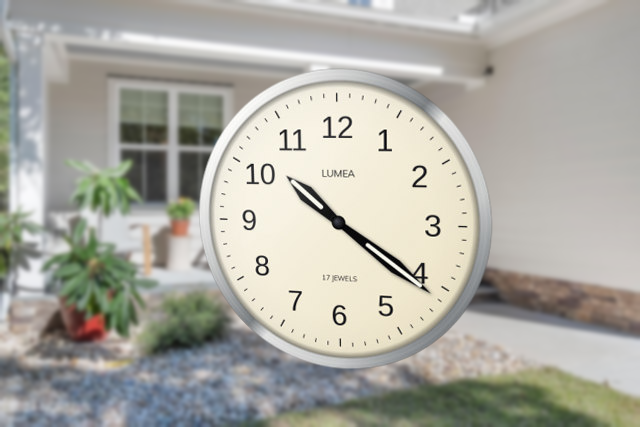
10:21
